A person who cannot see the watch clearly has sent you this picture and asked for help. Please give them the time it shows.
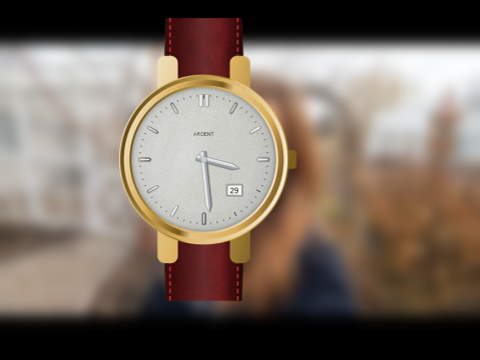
3:29
